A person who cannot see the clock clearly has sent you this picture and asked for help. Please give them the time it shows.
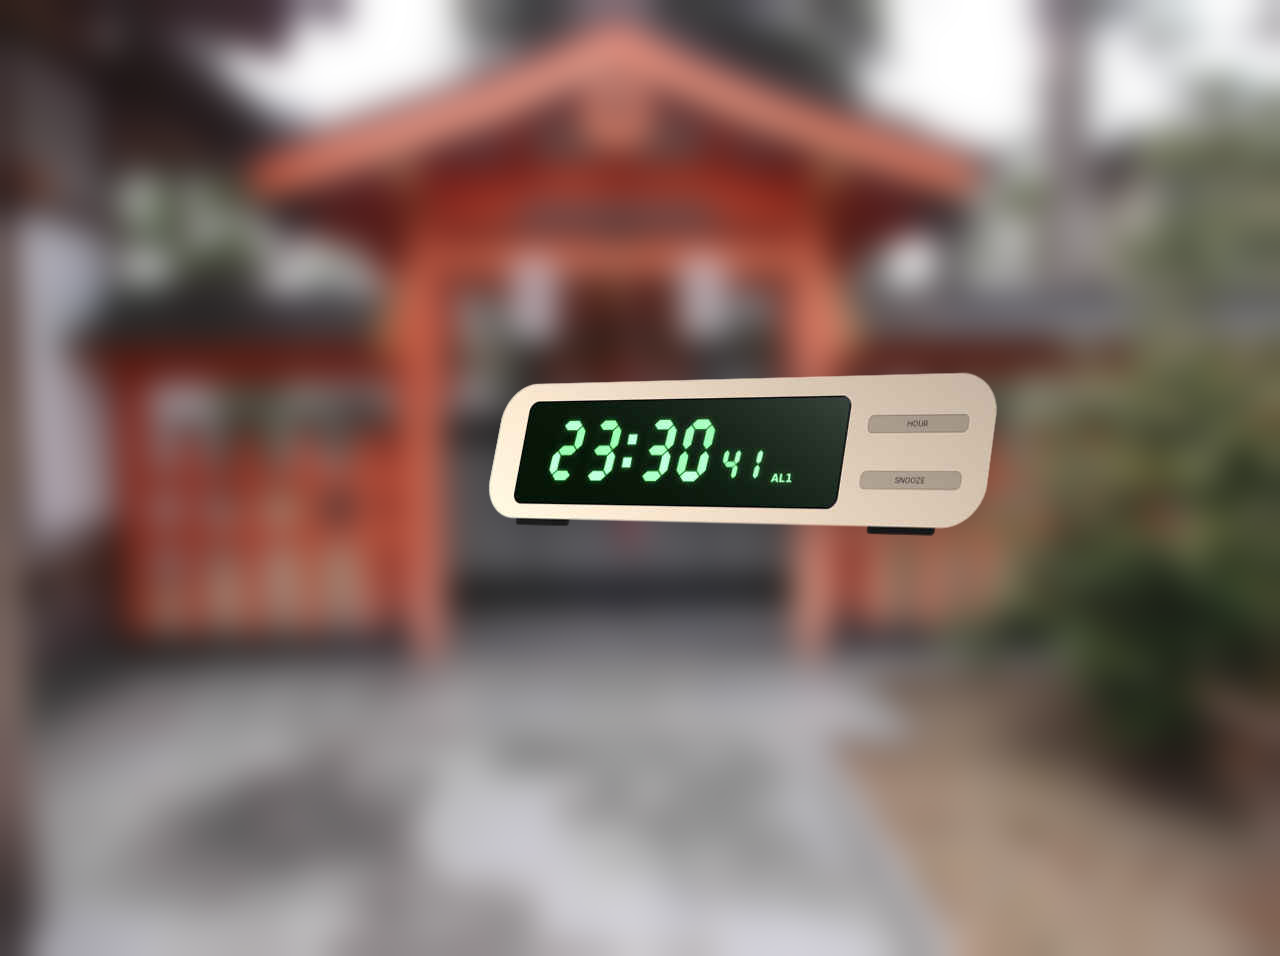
23:30:41
